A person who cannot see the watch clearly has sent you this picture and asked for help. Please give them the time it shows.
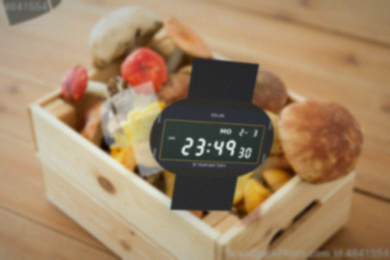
23:49:30
